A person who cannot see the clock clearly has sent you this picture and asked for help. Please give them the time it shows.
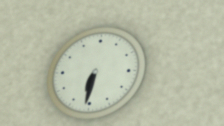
6:31
